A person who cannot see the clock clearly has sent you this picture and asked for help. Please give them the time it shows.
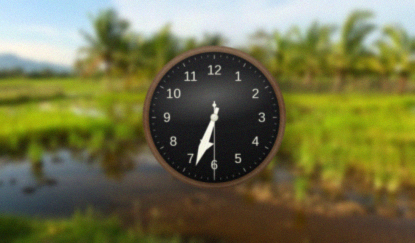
6:33:30
